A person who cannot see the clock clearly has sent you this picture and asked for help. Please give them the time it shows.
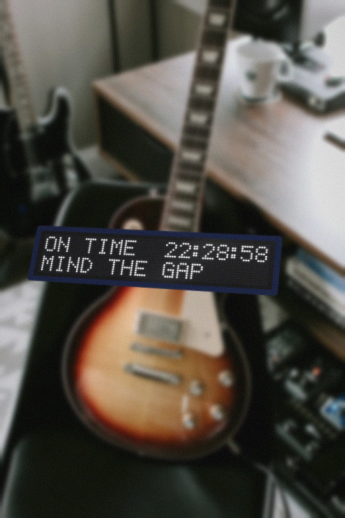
22:28:58
